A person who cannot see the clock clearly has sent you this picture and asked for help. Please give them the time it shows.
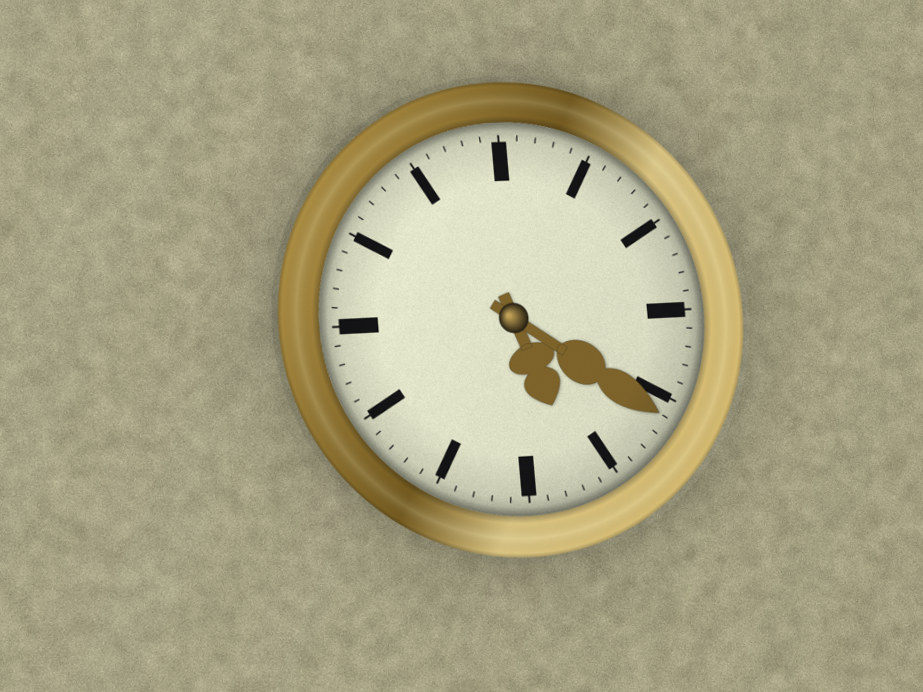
5:21
